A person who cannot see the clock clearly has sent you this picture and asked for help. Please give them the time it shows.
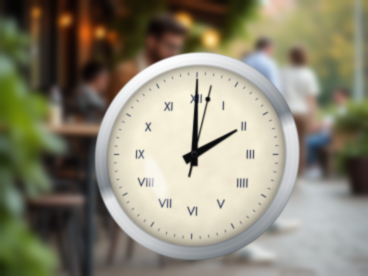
2:00:02
